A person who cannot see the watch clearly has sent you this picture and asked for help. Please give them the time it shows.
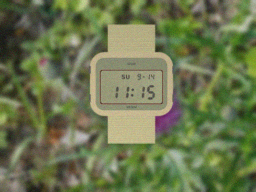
11:15
